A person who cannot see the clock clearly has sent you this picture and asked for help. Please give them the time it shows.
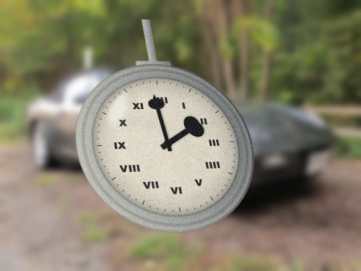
1:59
